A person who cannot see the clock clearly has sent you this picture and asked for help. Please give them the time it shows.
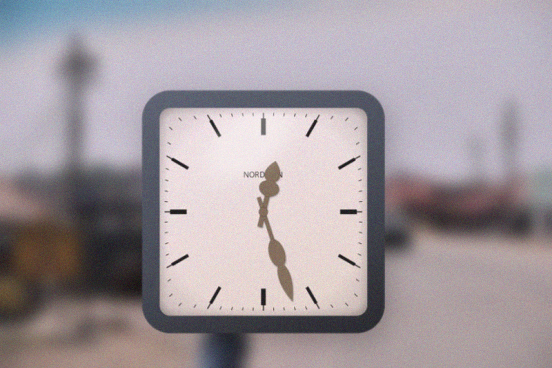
12:27
